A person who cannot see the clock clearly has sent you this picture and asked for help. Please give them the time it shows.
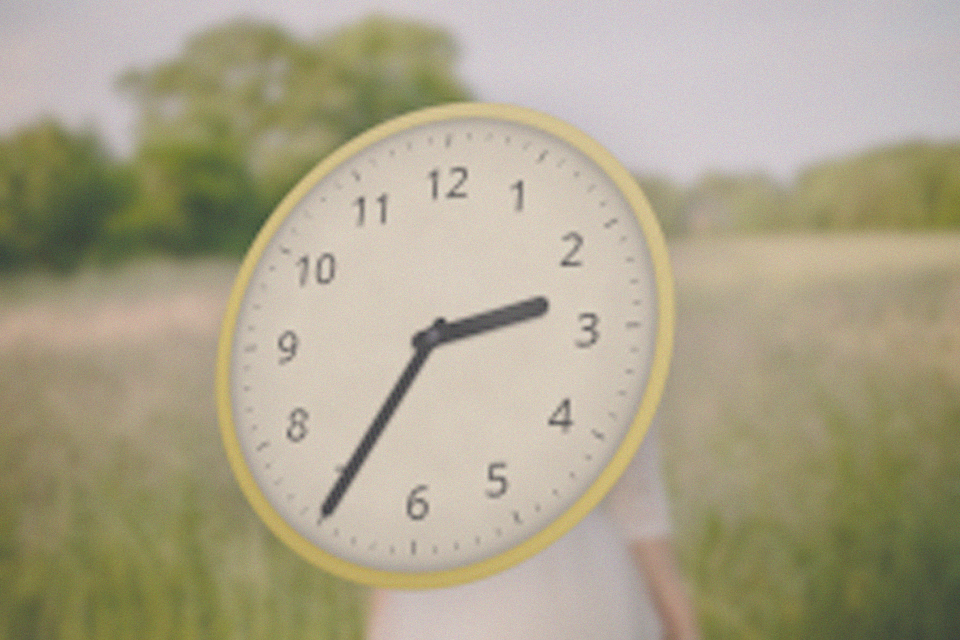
2:35
